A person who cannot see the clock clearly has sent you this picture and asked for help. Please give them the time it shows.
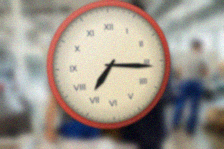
7:16
